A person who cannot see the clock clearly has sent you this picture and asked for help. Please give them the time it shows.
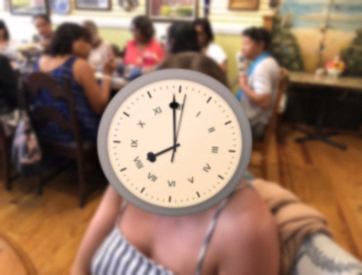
7:59:01
